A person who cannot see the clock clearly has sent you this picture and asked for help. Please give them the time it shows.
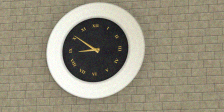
8:51
